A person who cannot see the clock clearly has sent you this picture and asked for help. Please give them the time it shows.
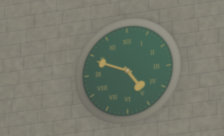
4:49
